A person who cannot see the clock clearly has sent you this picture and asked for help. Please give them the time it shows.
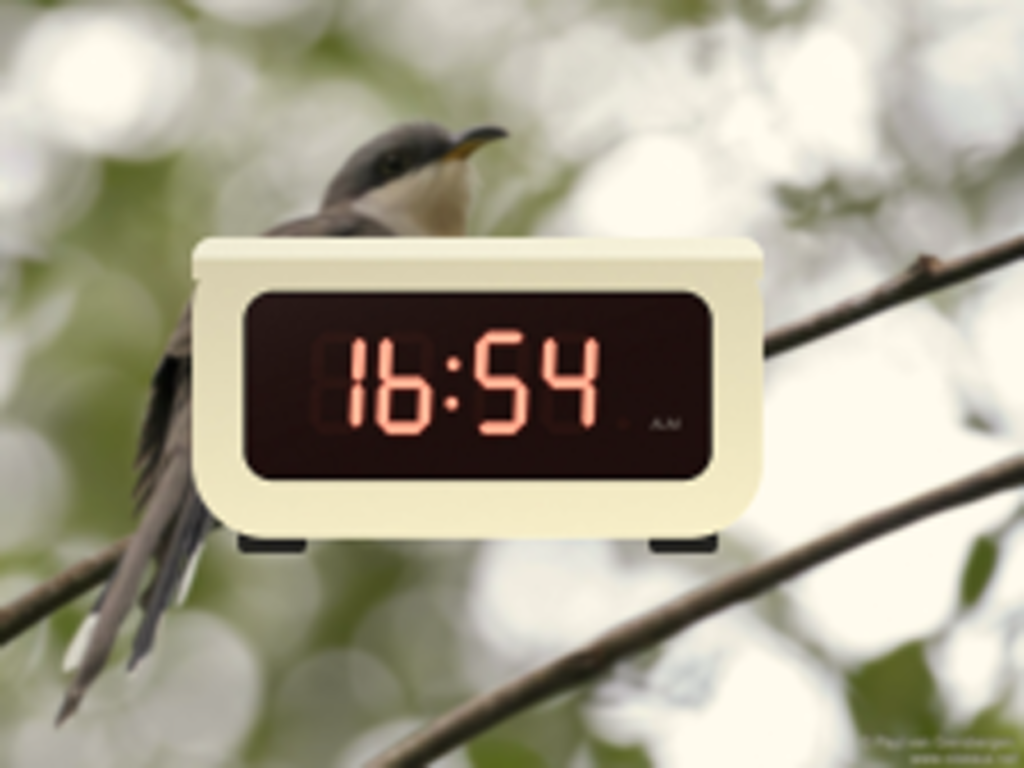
16:54
